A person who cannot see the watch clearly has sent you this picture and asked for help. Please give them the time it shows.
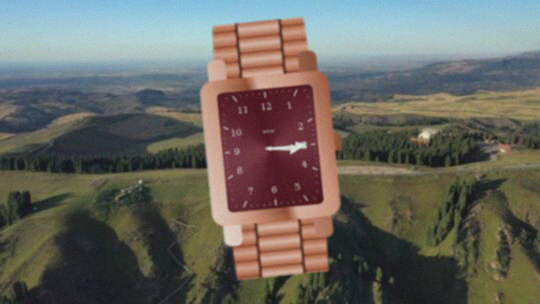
3:15
